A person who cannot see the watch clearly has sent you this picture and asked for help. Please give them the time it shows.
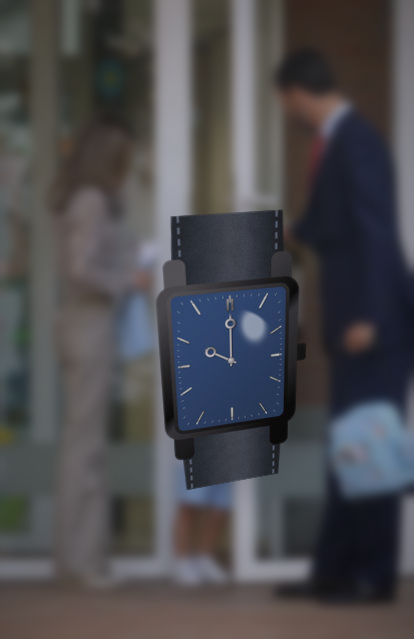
10:00
